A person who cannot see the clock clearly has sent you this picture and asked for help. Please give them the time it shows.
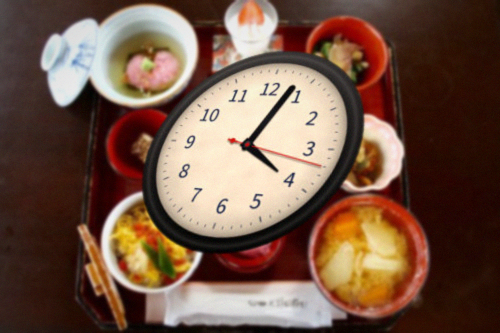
4:03:17
